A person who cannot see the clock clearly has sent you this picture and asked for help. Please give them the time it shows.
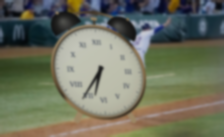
6:36
